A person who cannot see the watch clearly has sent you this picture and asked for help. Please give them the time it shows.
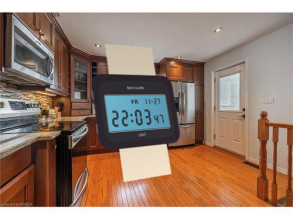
22:03:47
